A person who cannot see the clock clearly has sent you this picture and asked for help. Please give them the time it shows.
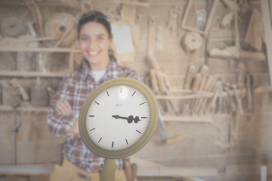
3:16
